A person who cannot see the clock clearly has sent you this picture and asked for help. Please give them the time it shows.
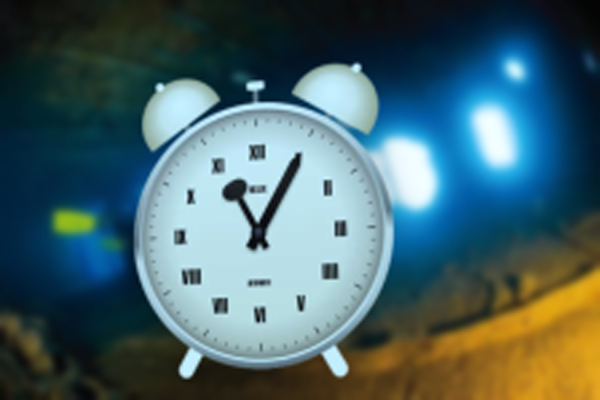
11:05
